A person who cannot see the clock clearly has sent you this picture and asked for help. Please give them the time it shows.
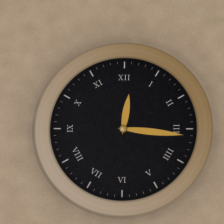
12:16
